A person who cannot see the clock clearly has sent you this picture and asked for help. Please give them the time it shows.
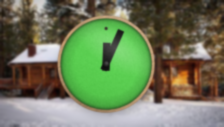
12:04
